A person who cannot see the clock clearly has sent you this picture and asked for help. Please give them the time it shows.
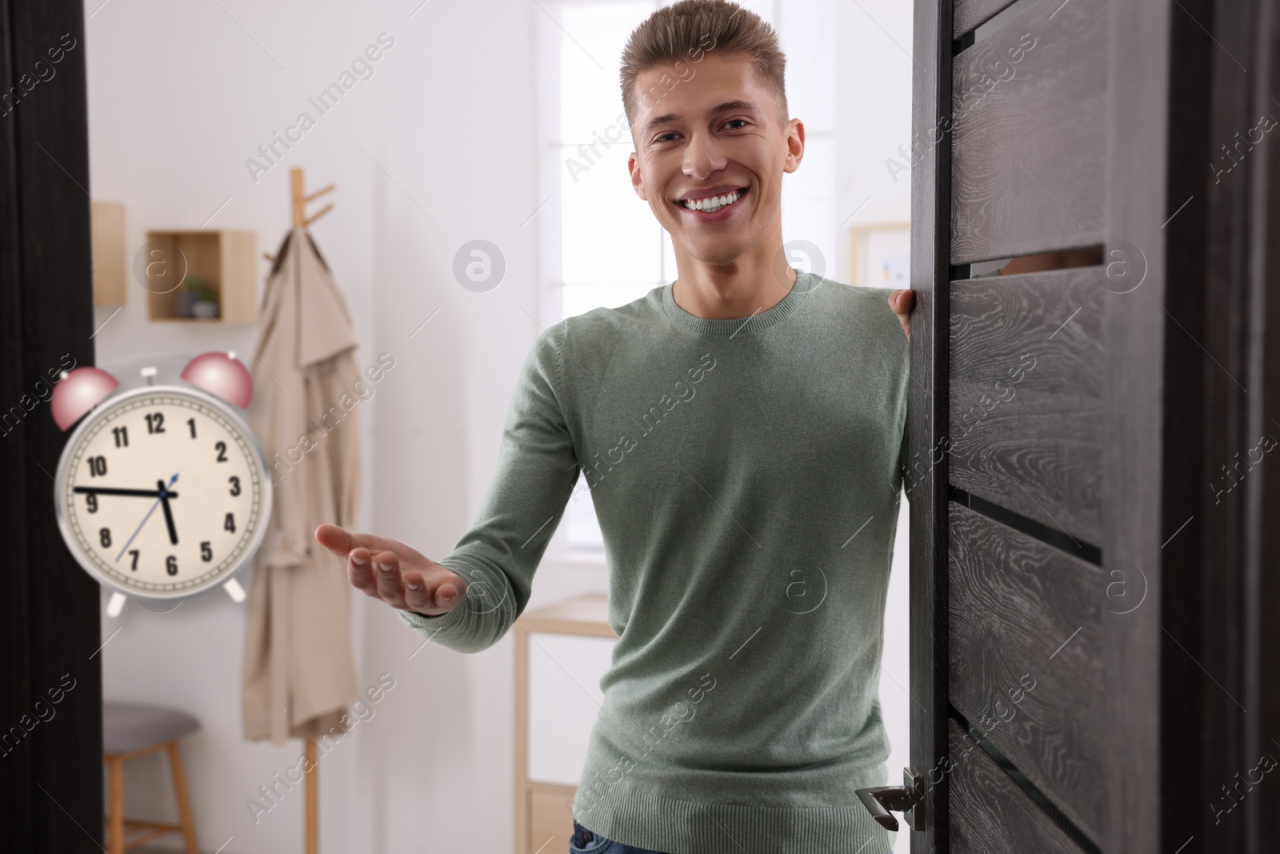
5:46:37
